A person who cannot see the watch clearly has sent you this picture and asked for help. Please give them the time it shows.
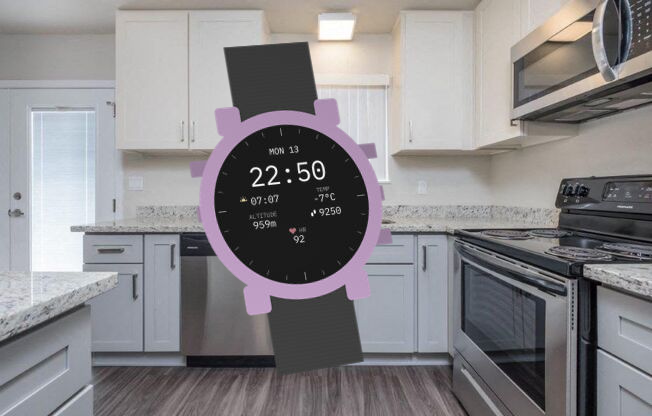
22:50
